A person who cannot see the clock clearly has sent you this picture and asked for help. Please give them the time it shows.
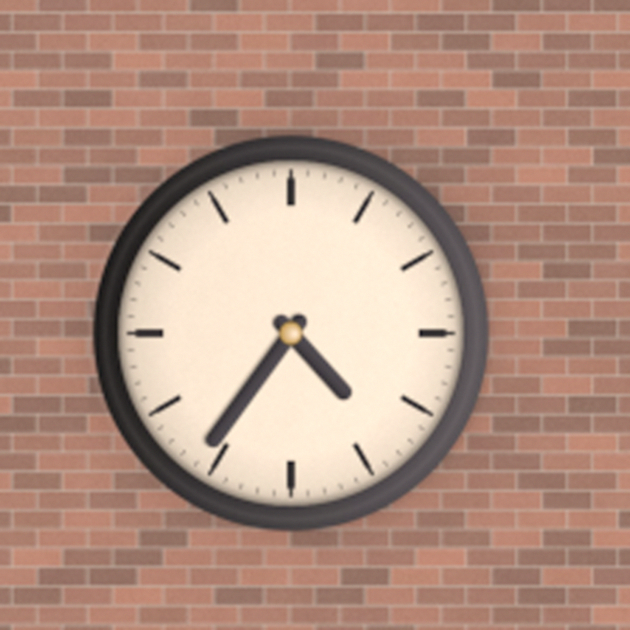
4:36
